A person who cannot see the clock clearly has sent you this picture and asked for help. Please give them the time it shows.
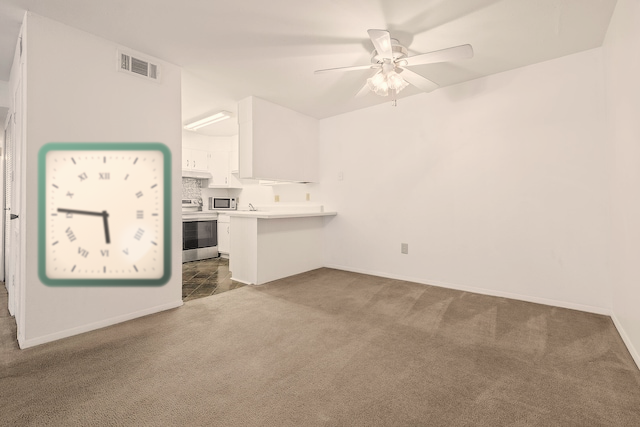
5:46
